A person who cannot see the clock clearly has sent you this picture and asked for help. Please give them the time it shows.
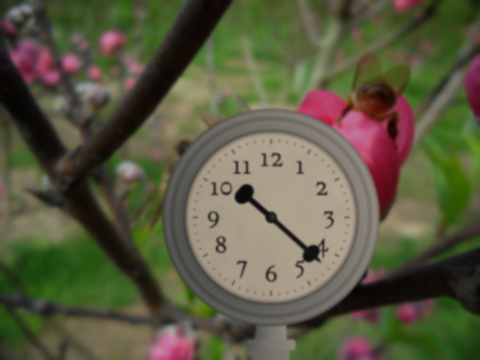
10:22
